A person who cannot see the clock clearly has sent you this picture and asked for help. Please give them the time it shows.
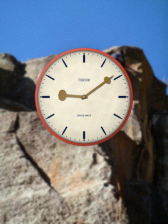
9:09
